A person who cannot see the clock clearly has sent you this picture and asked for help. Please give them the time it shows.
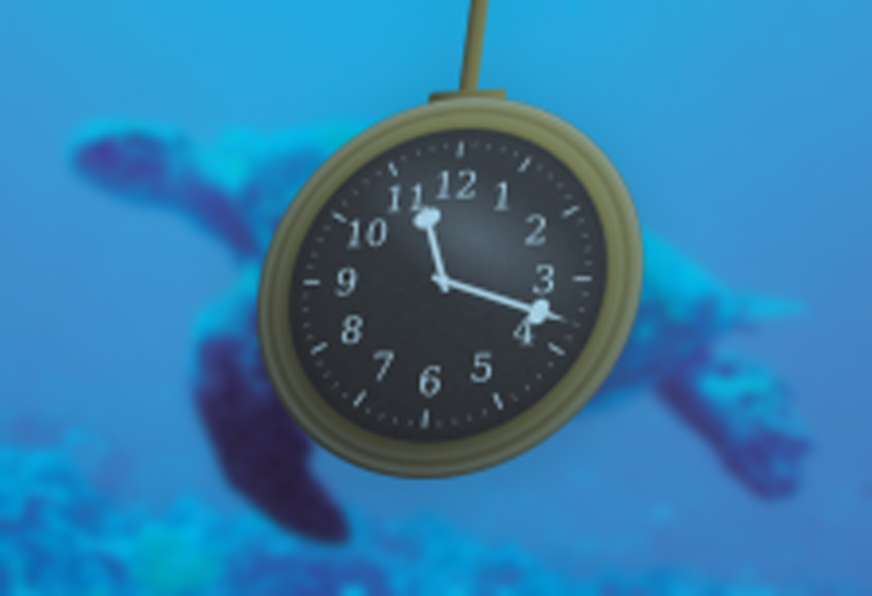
11:18
